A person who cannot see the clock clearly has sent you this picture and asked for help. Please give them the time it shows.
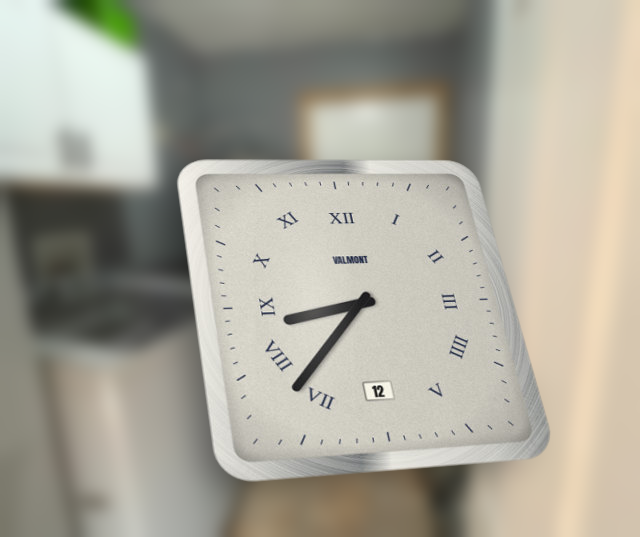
8:37
